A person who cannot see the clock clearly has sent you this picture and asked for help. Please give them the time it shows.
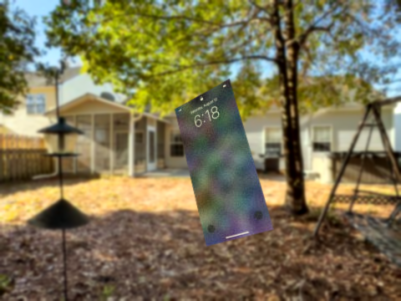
6:18
